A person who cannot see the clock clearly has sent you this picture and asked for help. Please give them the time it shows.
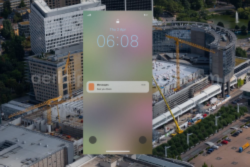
6:08
